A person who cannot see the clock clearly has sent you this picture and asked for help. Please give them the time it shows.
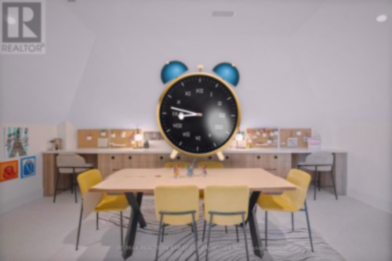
8:47
